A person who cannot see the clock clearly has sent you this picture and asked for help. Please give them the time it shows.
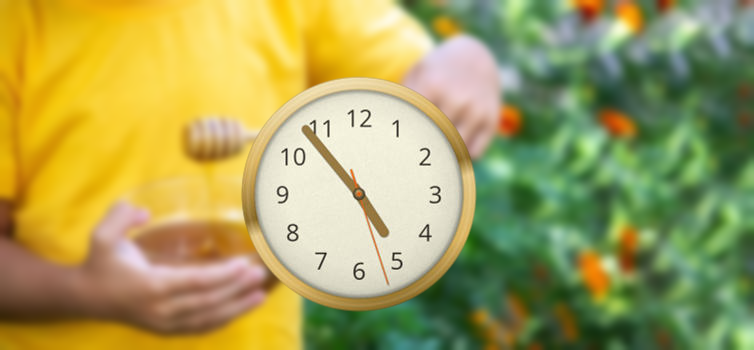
4:53:27
